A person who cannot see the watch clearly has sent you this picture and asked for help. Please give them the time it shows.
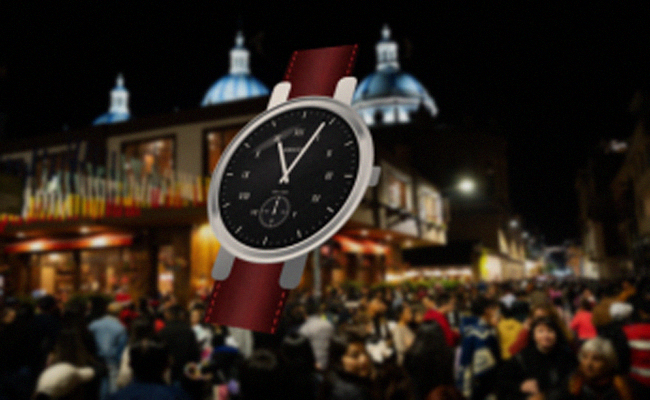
11:04
